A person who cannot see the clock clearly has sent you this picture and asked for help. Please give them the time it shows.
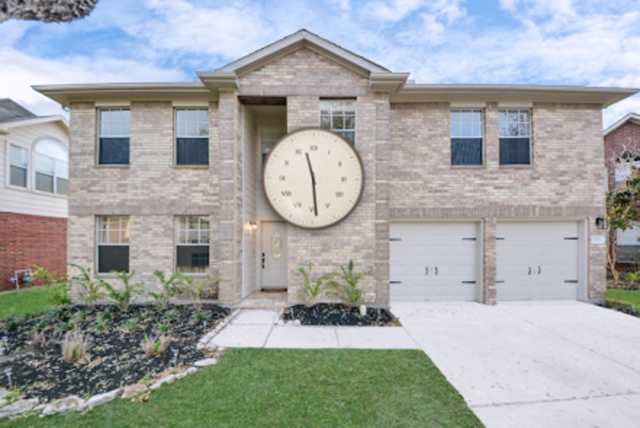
11:29
